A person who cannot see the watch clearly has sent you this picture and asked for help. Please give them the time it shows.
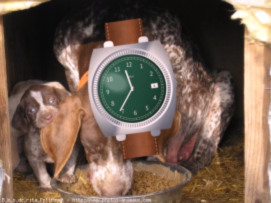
11:36
